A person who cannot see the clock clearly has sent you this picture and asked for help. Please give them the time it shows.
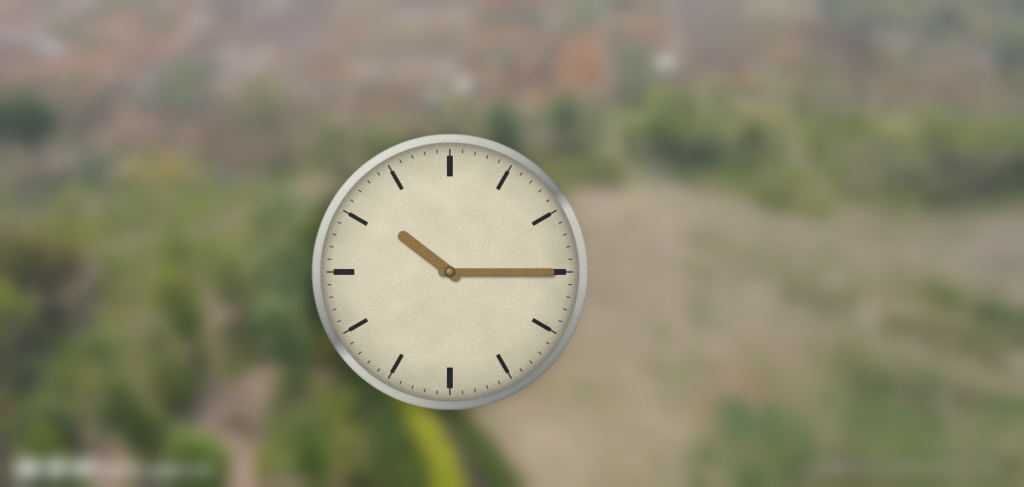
10:15
